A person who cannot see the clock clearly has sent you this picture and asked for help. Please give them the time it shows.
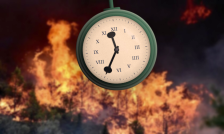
11:35
